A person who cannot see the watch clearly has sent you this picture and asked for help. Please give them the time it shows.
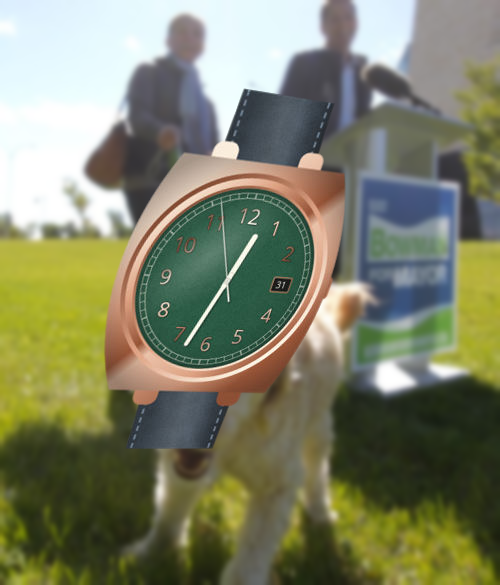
12:32:56
